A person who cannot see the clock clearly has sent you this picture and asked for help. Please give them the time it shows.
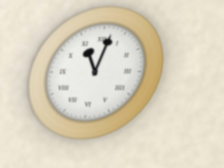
11:02
